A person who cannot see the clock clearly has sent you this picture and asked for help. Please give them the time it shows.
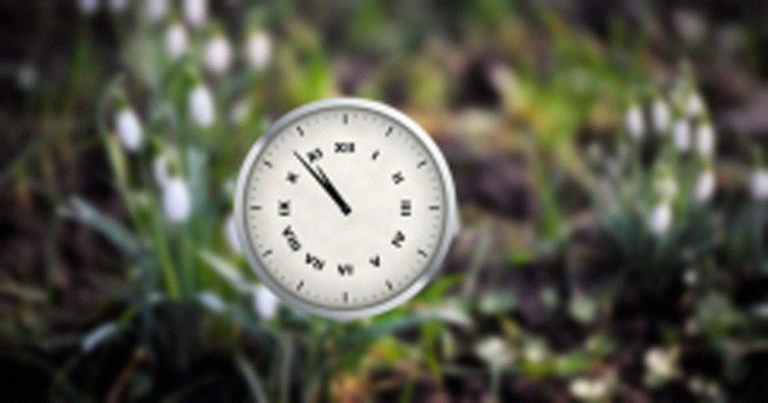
10:53
